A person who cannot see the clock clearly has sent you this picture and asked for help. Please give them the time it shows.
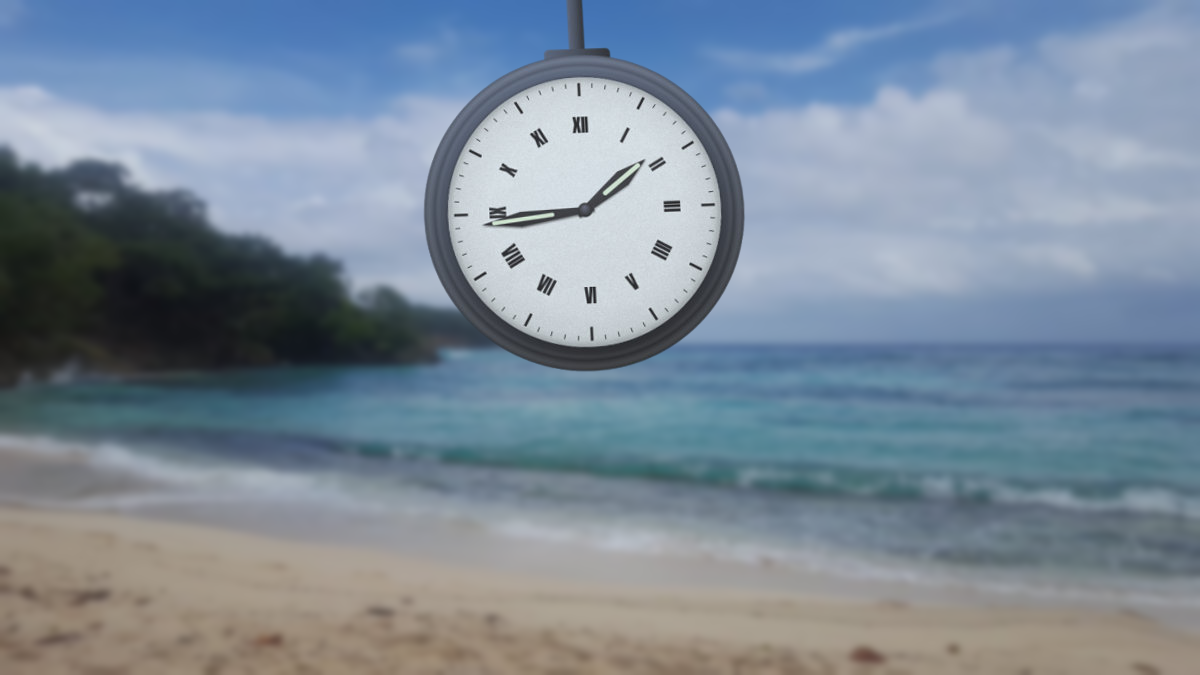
1:44
